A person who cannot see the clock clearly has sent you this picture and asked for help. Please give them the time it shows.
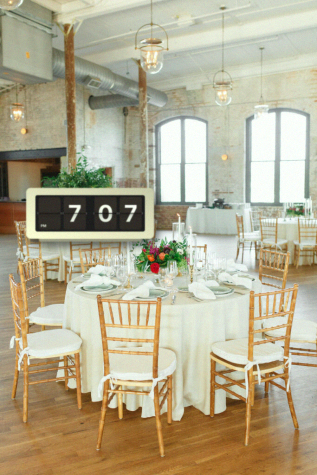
7:07
